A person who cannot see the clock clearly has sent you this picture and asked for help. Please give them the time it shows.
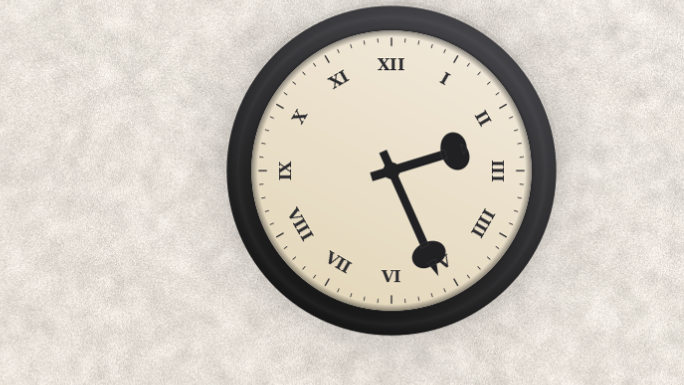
2:26
